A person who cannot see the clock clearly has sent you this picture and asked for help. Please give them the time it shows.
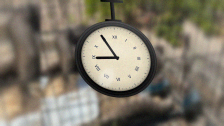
8:55
